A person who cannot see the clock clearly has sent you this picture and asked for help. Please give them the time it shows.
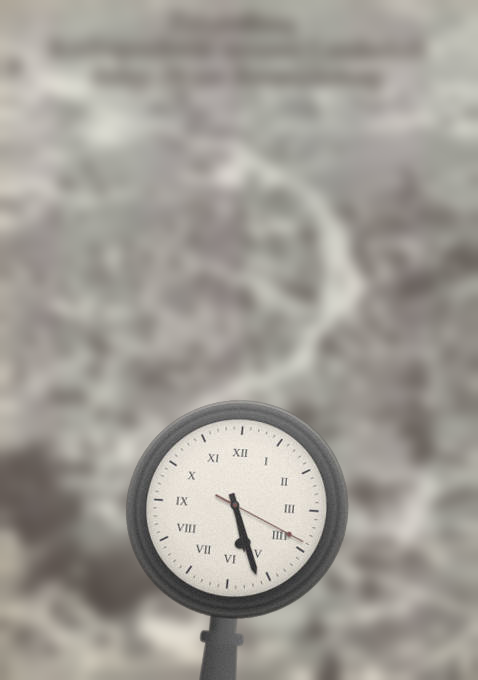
5:26:19
